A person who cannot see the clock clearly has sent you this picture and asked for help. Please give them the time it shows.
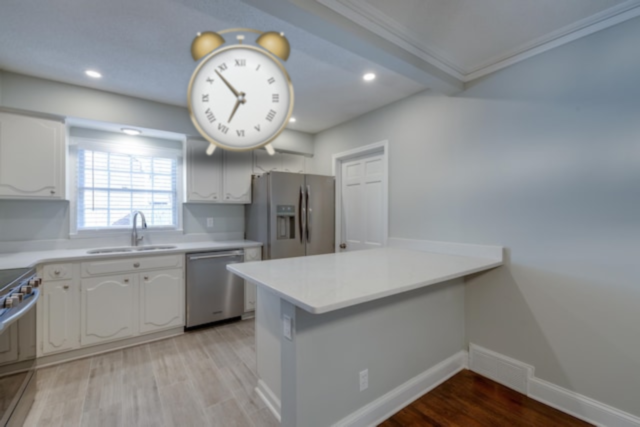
6:53
